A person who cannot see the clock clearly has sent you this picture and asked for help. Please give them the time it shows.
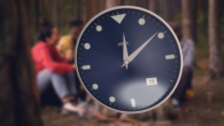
12:09
